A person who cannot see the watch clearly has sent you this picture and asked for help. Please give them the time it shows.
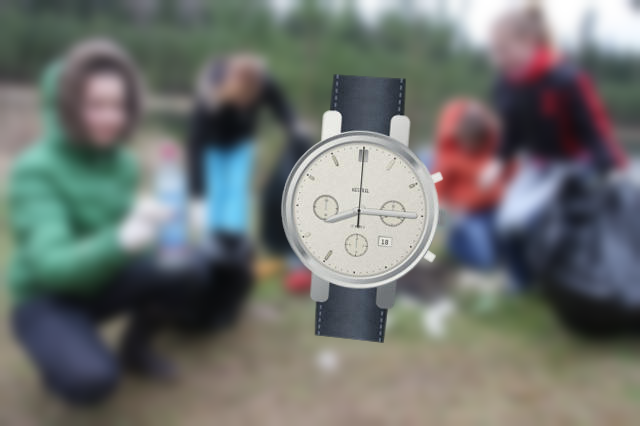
8:15
